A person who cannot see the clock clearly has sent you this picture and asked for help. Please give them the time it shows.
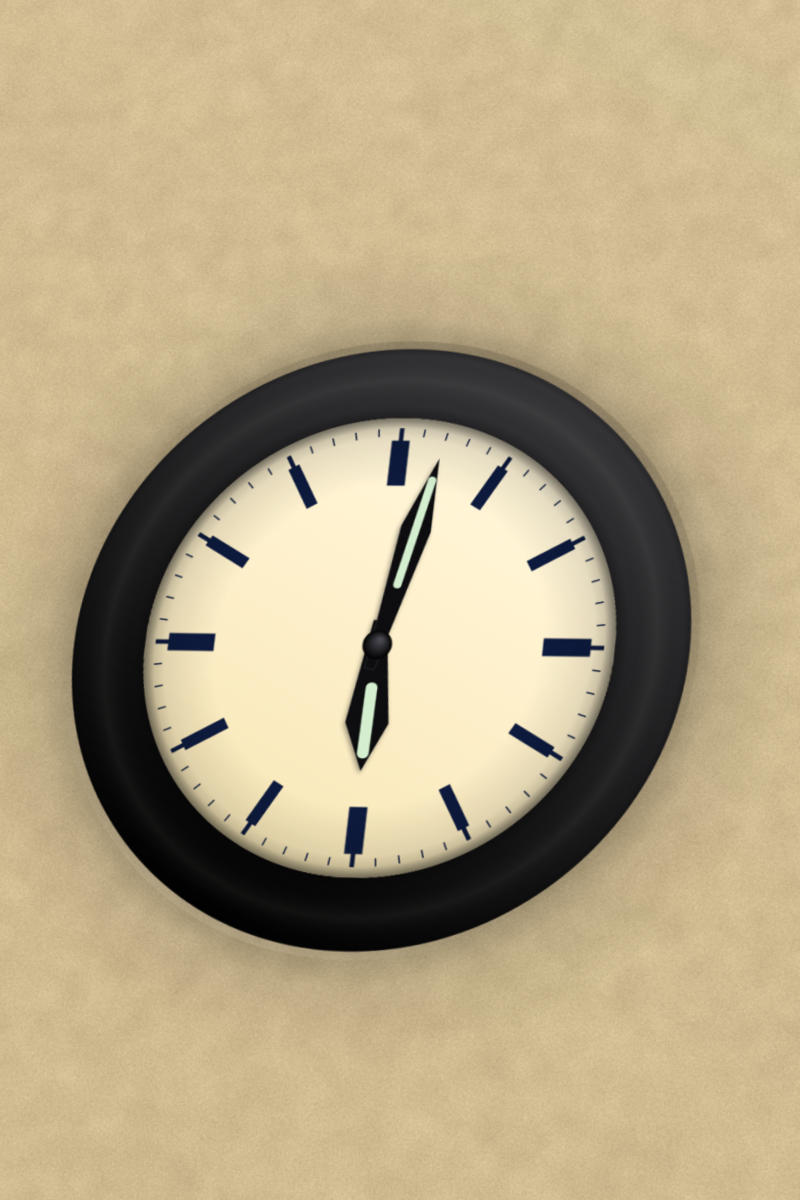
6:02
